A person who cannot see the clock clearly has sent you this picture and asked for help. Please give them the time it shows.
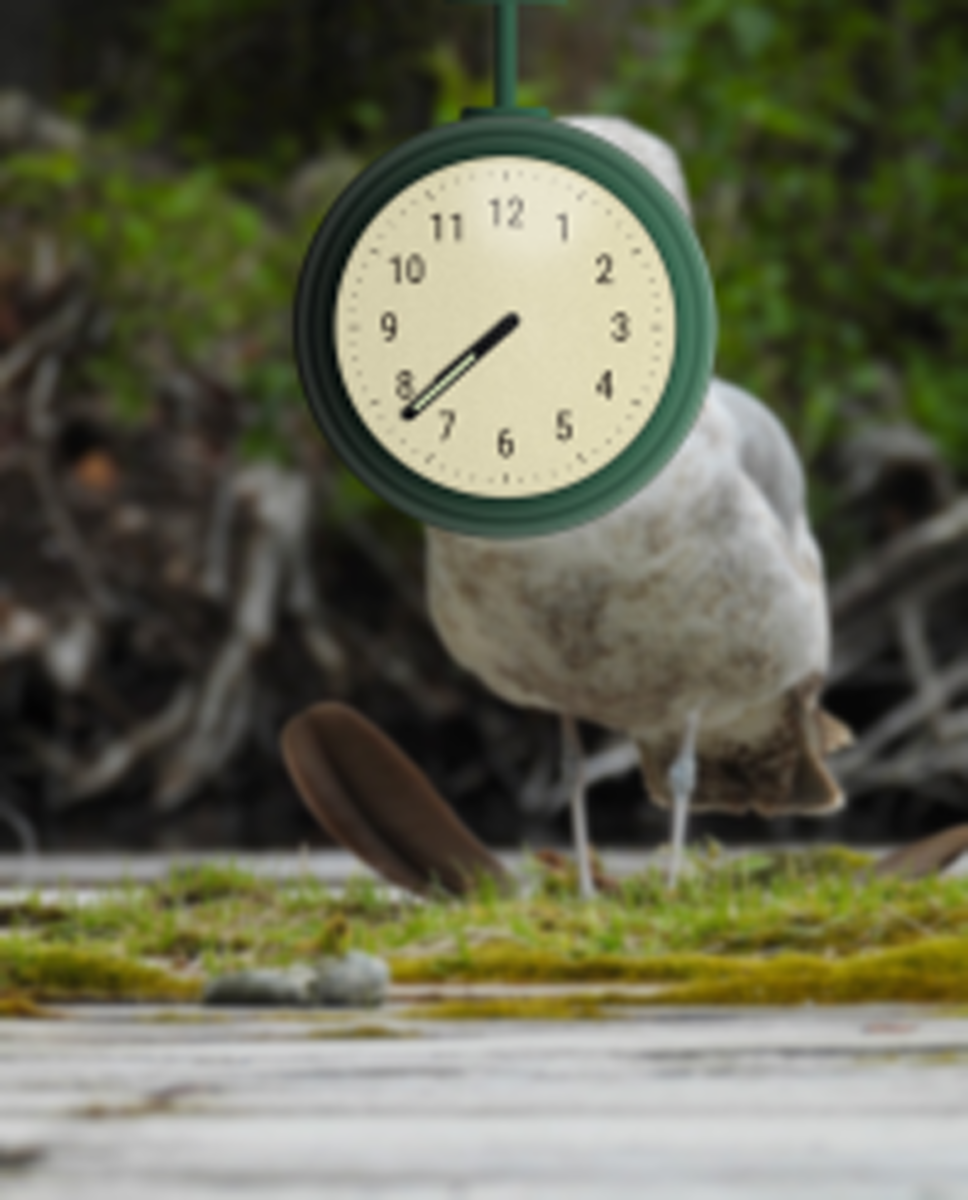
7:38
